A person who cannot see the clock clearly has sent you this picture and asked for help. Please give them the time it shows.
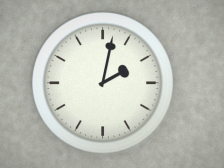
2:02
